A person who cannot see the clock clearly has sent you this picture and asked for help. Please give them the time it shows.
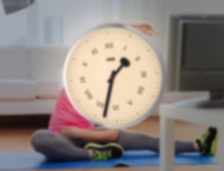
1:33
